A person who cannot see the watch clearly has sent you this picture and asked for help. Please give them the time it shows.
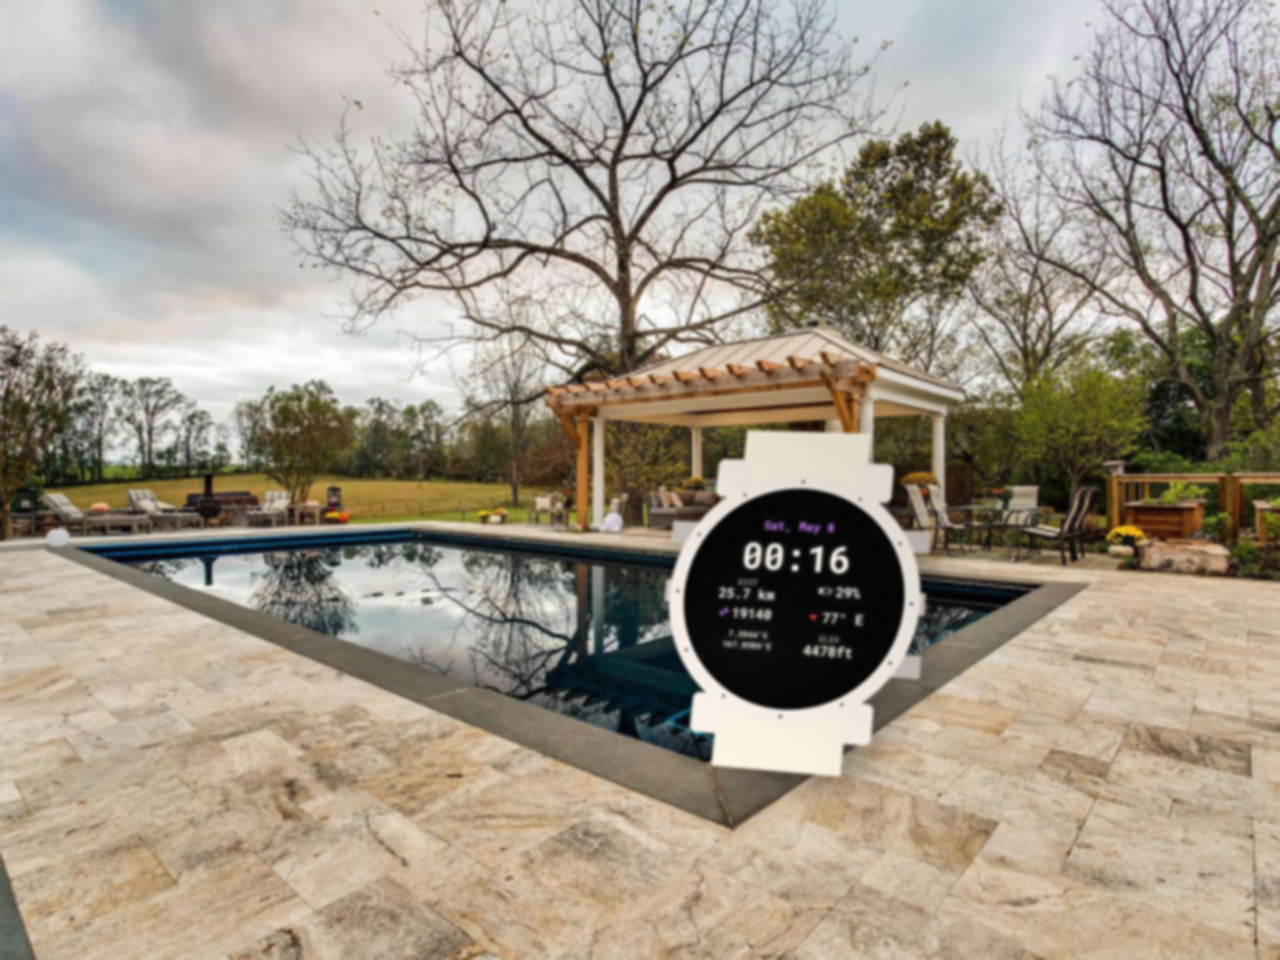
0:16
